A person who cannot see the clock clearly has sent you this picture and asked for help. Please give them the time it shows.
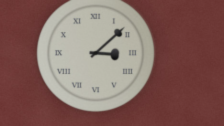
3:08
